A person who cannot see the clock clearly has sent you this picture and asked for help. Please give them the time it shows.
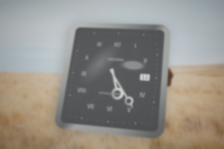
5:24
